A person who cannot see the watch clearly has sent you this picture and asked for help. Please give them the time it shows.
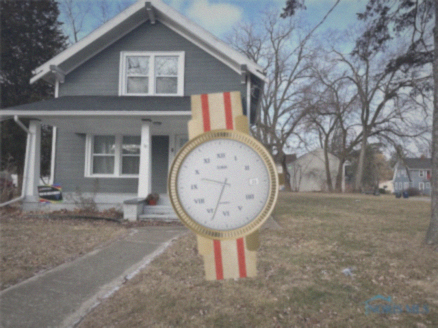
9:34
